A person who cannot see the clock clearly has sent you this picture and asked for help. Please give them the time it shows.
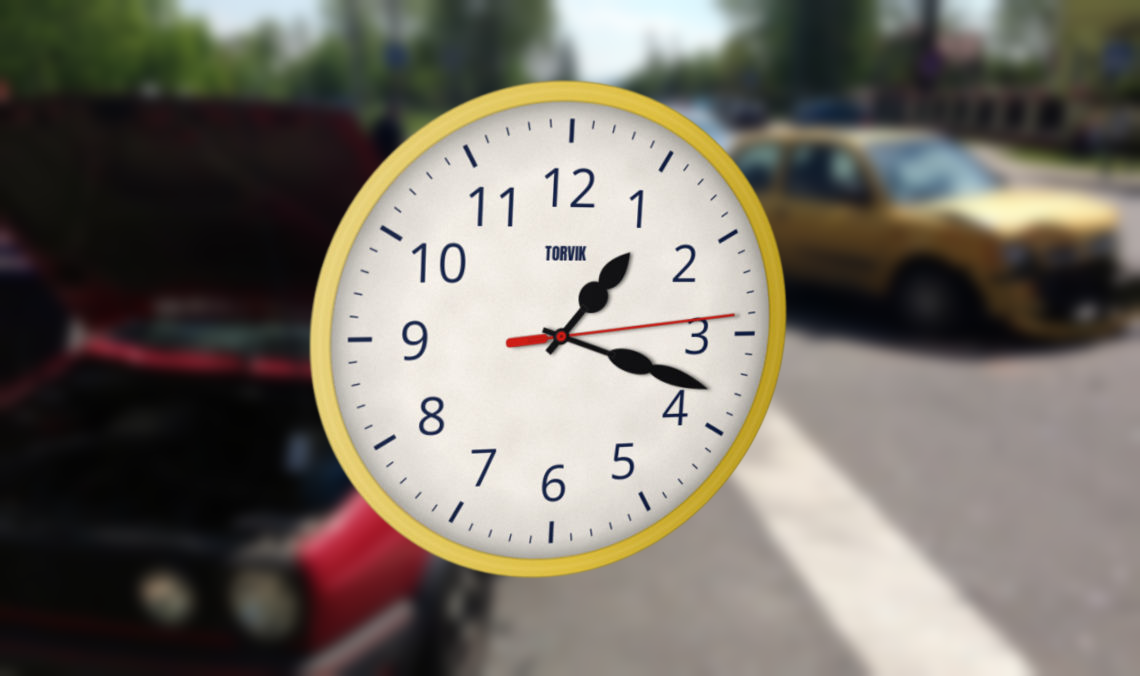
1:18:14
